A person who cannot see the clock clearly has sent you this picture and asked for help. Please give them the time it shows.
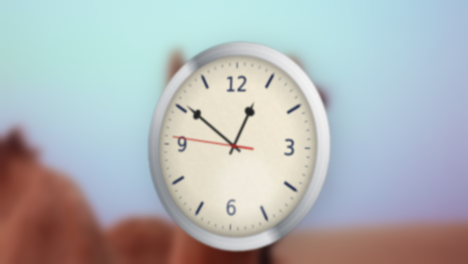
12:50:46
